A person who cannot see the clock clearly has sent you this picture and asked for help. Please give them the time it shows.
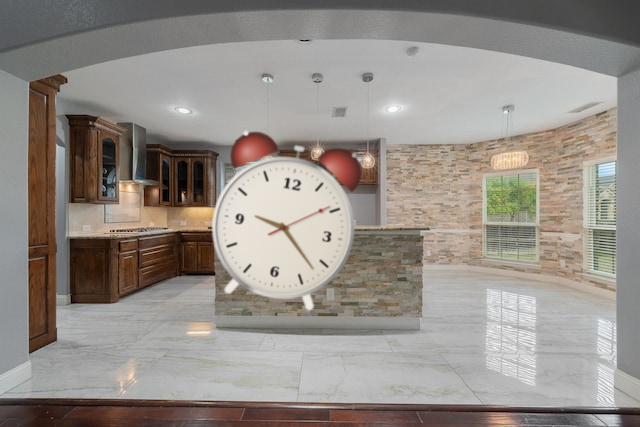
9:22:09
